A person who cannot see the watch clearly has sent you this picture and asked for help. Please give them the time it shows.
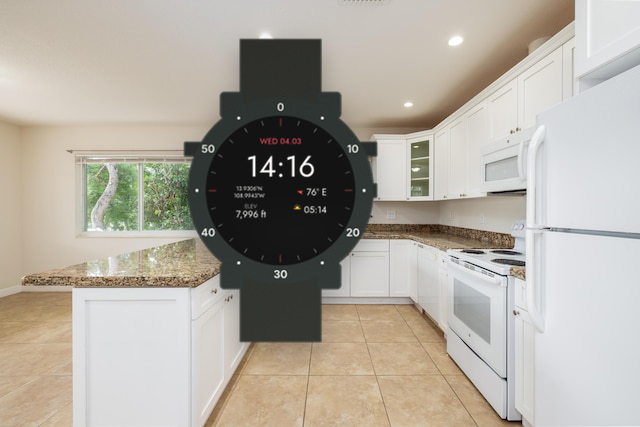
14:16
